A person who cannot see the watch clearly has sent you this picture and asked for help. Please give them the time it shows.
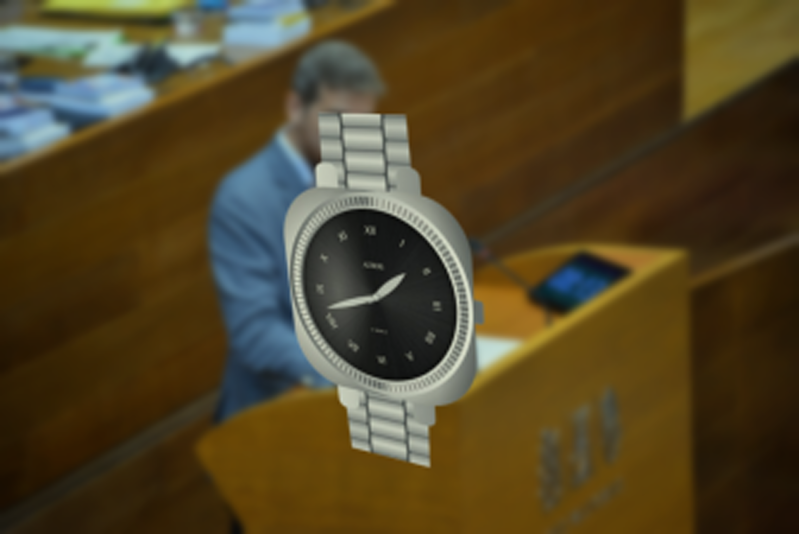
1:42
